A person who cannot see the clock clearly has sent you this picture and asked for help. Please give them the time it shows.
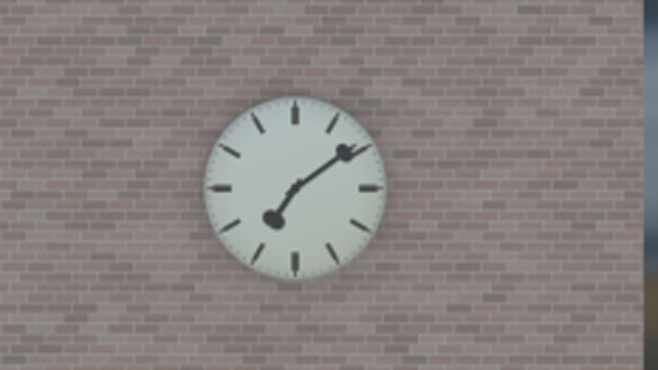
7:09
